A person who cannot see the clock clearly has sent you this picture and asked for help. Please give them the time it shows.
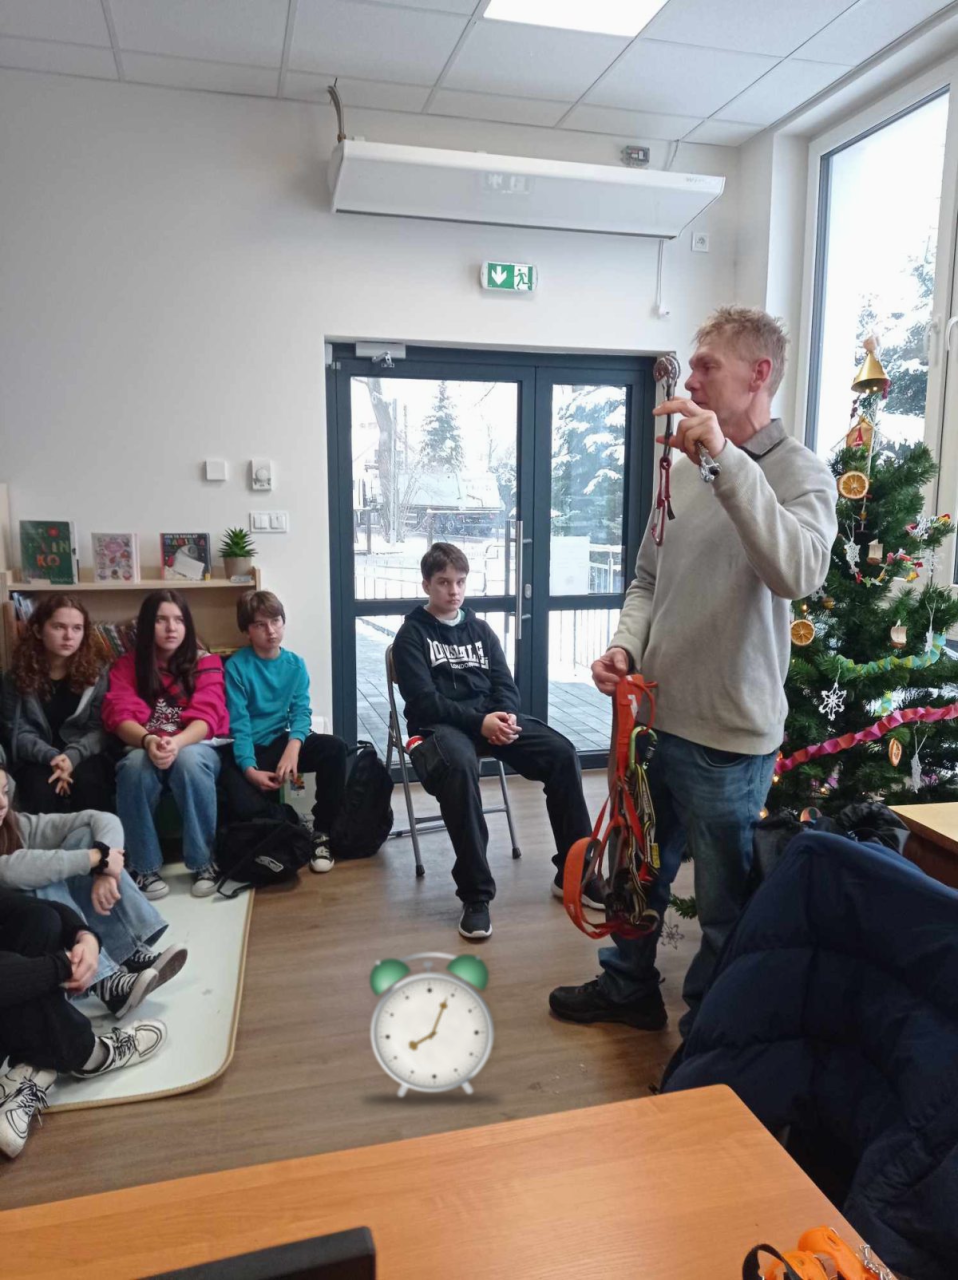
8:04
